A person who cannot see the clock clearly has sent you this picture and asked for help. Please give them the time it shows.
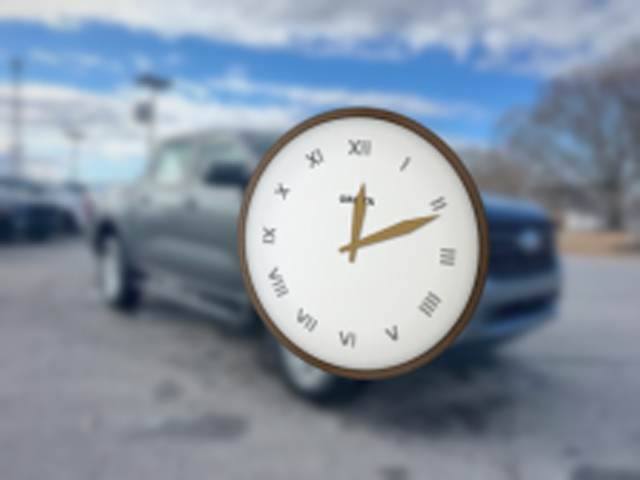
12:11
